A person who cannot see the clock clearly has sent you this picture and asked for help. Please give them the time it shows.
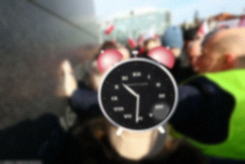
10:31
